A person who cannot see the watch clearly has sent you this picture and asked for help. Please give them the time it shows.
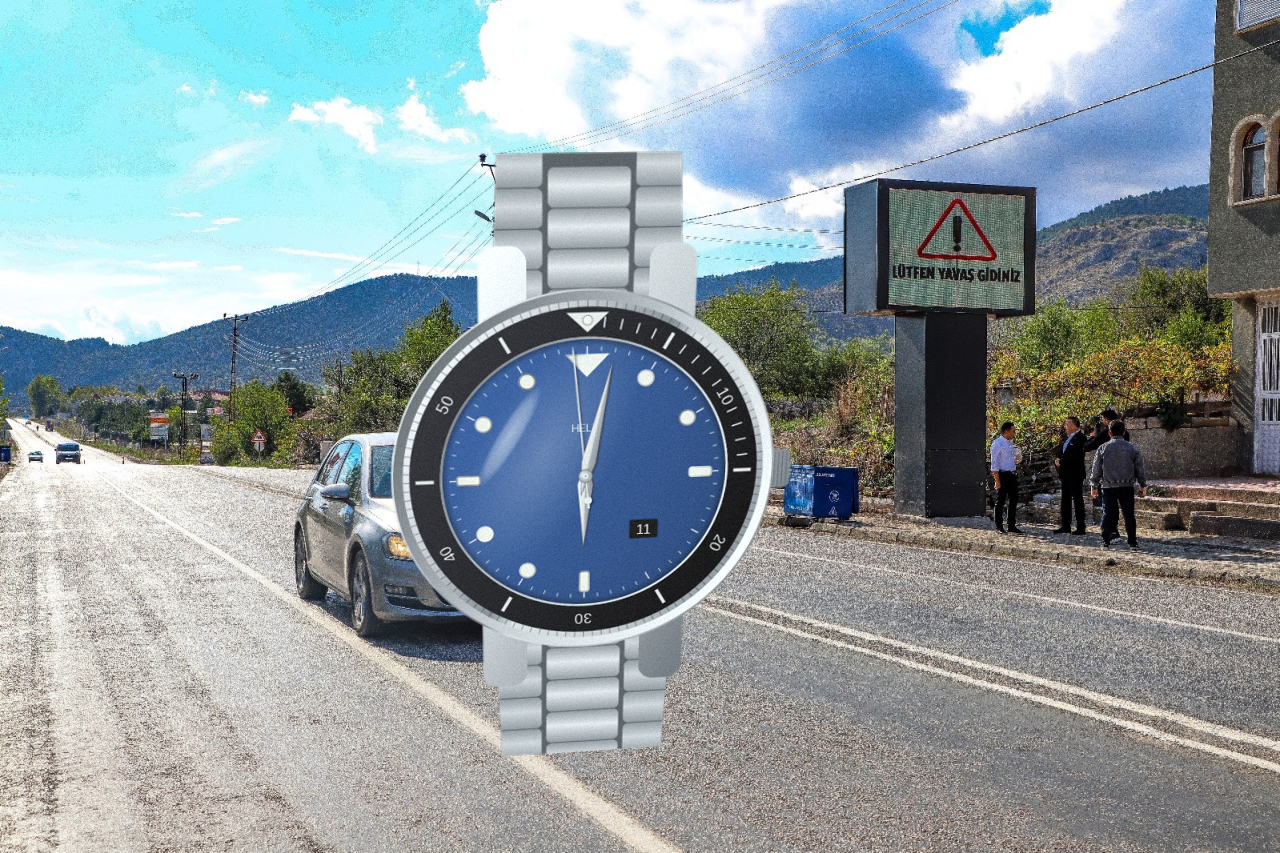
6:01:59
